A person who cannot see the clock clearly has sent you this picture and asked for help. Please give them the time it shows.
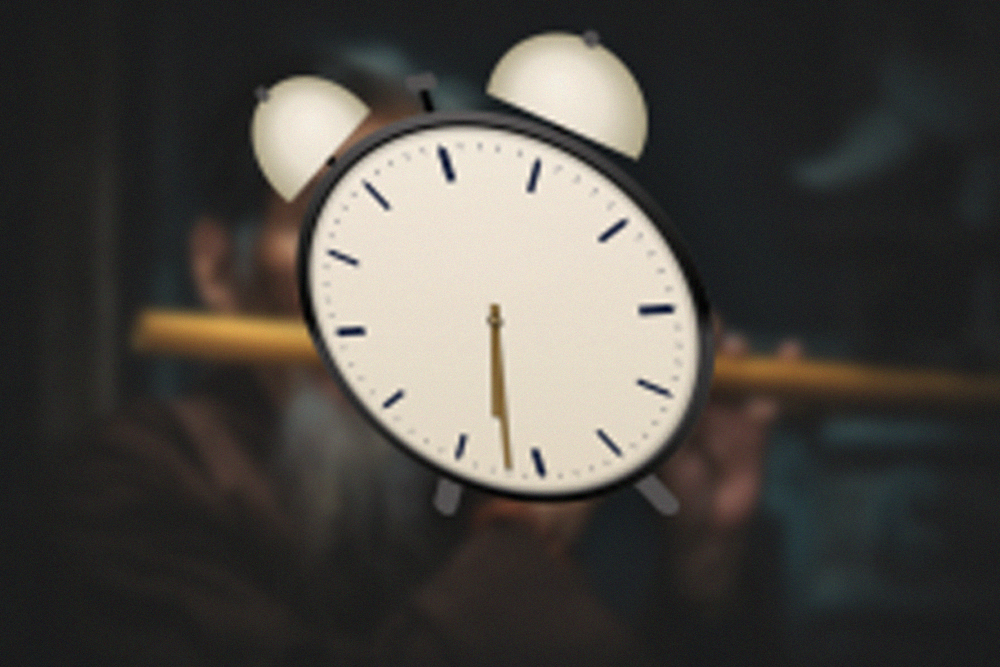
6:32
